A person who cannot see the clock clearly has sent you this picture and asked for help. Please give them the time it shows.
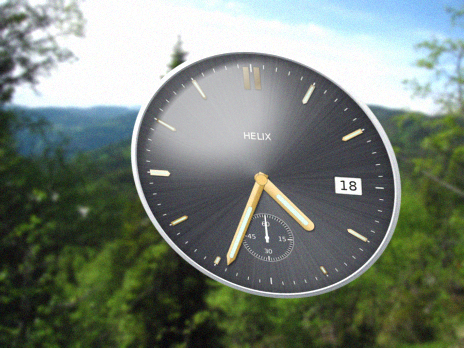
4:34
